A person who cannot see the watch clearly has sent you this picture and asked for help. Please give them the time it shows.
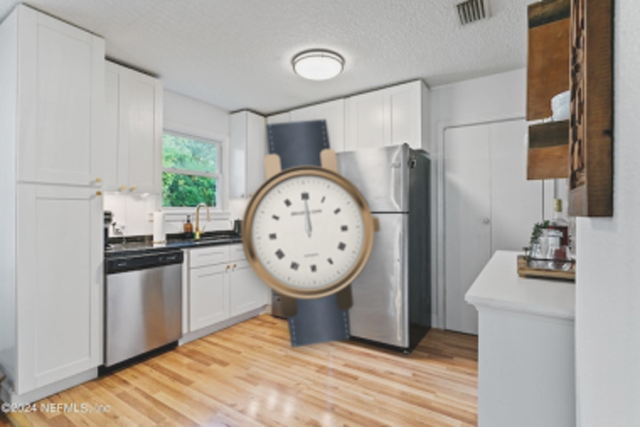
12:00
